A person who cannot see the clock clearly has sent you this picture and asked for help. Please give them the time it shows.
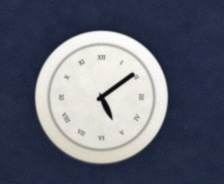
5:09
